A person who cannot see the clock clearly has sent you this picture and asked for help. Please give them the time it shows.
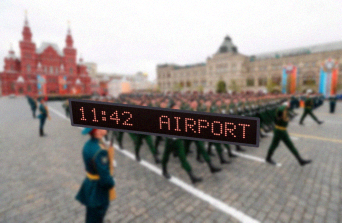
11:42
